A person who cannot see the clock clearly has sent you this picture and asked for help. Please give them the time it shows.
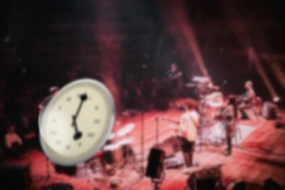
5:02
